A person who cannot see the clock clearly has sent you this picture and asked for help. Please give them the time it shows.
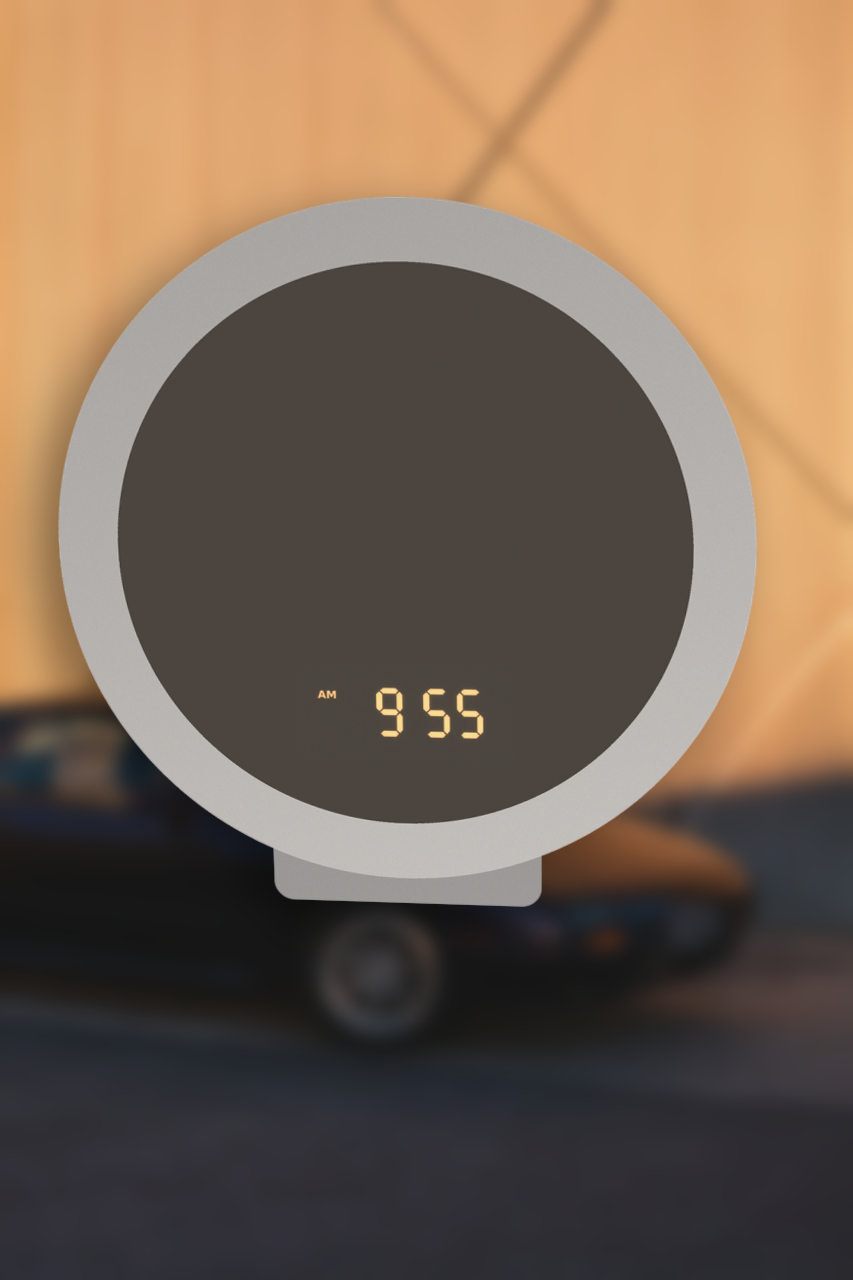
9:55
